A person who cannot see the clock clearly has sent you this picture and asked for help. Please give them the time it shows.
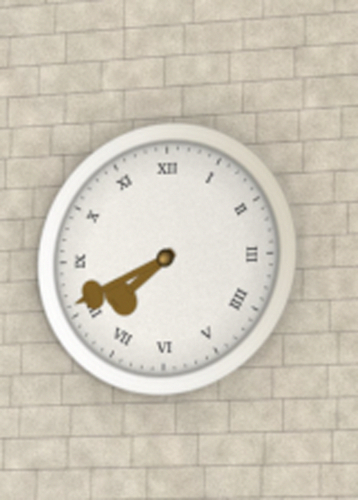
7:41
